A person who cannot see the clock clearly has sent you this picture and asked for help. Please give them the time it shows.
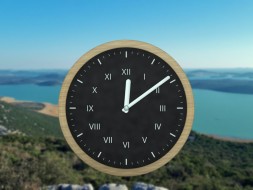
12:09
